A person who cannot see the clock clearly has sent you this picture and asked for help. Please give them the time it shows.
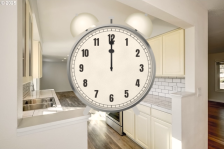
12:00
